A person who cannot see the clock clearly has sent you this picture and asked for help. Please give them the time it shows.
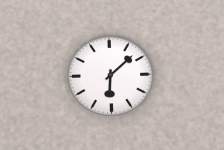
6:08
